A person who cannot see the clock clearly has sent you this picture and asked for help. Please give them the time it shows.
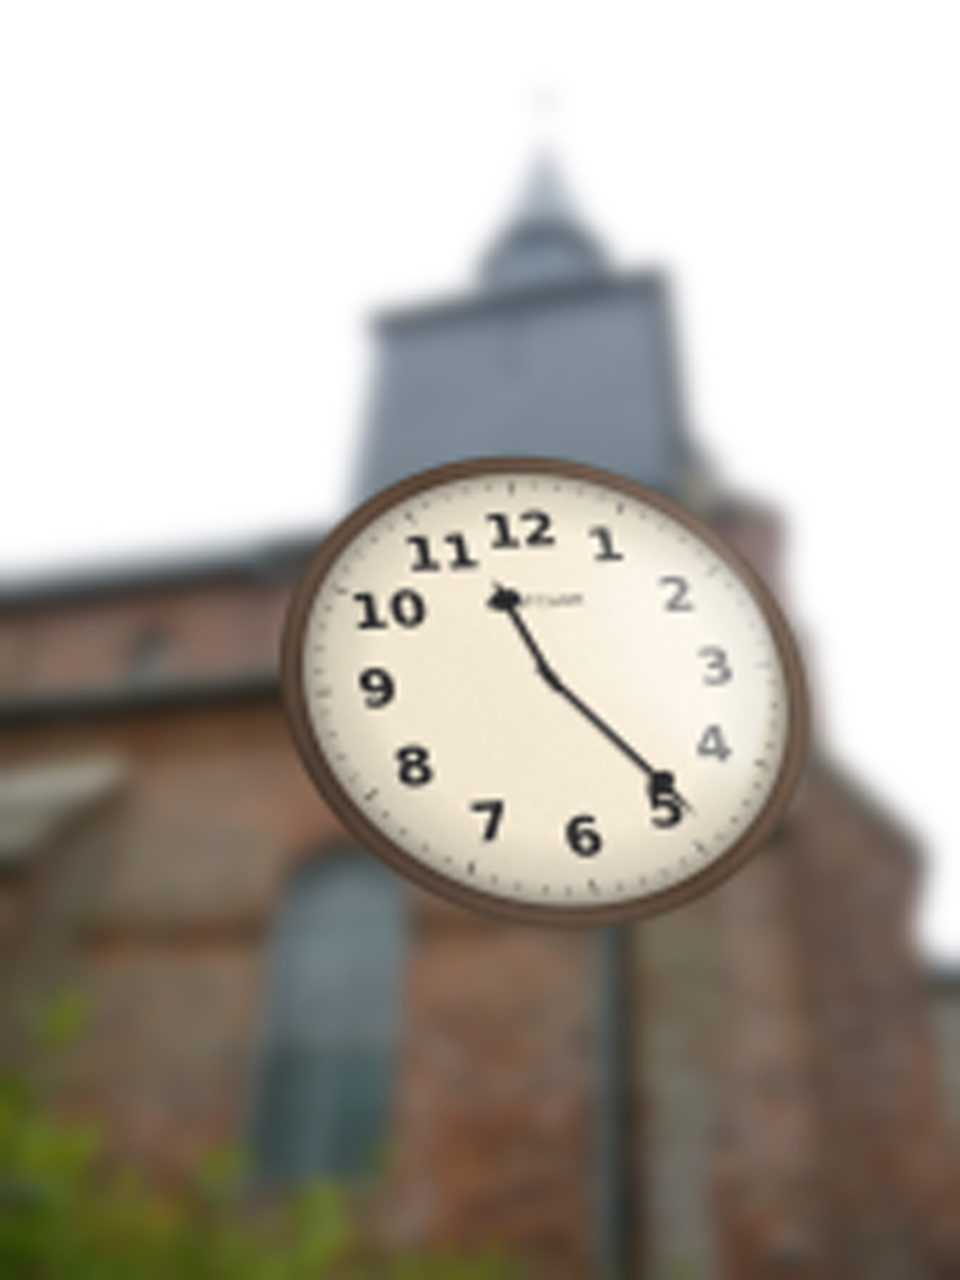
11:24
